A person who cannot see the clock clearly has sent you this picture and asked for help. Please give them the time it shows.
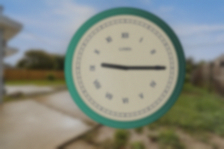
9:15
